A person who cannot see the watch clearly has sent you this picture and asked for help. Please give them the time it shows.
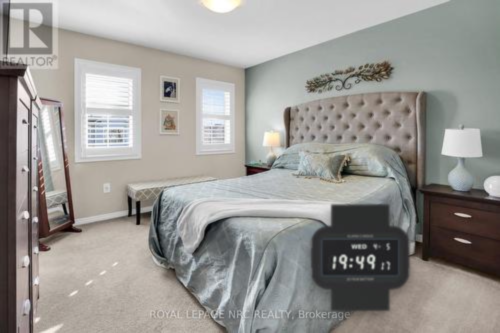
19:49
